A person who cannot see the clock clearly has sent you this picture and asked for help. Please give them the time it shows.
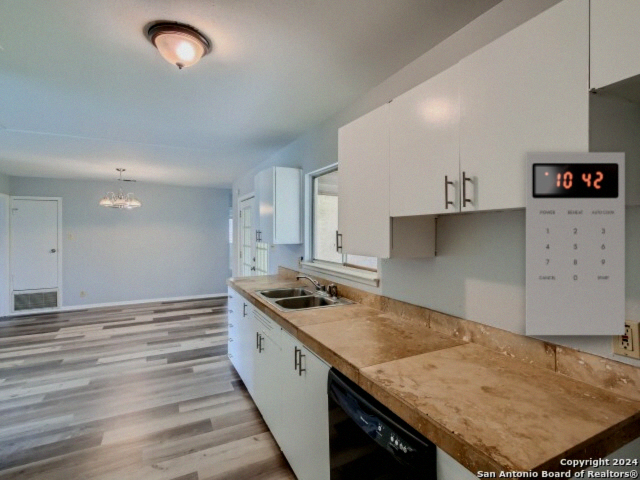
10:42
